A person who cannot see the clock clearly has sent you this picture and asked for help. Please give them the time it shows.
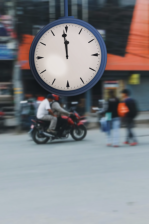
11:59
